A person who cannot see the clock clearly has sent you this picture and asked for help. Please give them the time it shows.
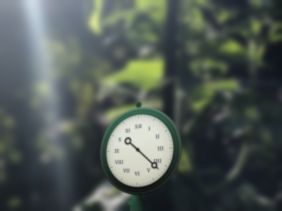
10:22
